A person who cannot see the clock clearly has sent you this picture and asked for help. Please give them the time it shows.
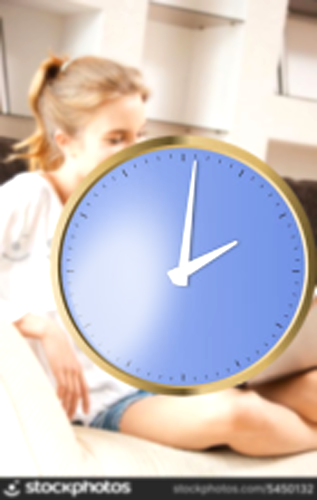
2:01
